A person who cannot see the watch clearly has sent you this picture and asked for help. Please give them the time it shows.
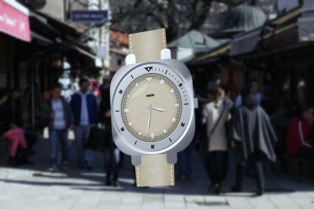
3:32
